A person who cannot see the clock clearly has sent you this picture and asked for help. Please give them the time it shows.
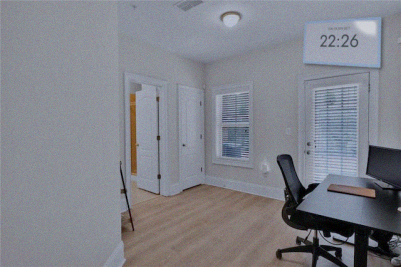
22:26
